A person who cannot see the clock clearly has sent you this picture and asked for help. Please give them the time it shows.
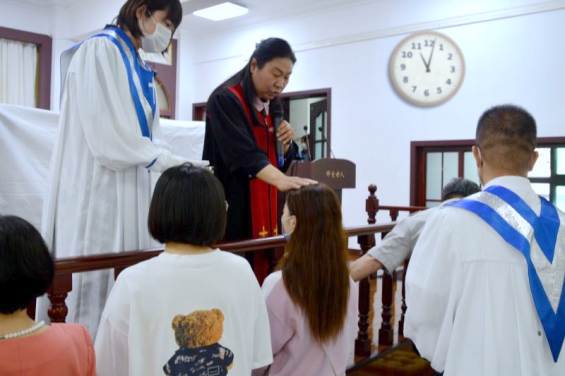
11:02
